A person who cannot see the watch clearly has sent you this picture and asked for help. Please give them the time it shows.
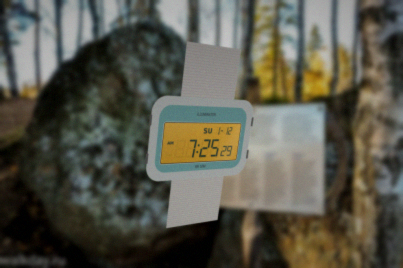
7:25:29
